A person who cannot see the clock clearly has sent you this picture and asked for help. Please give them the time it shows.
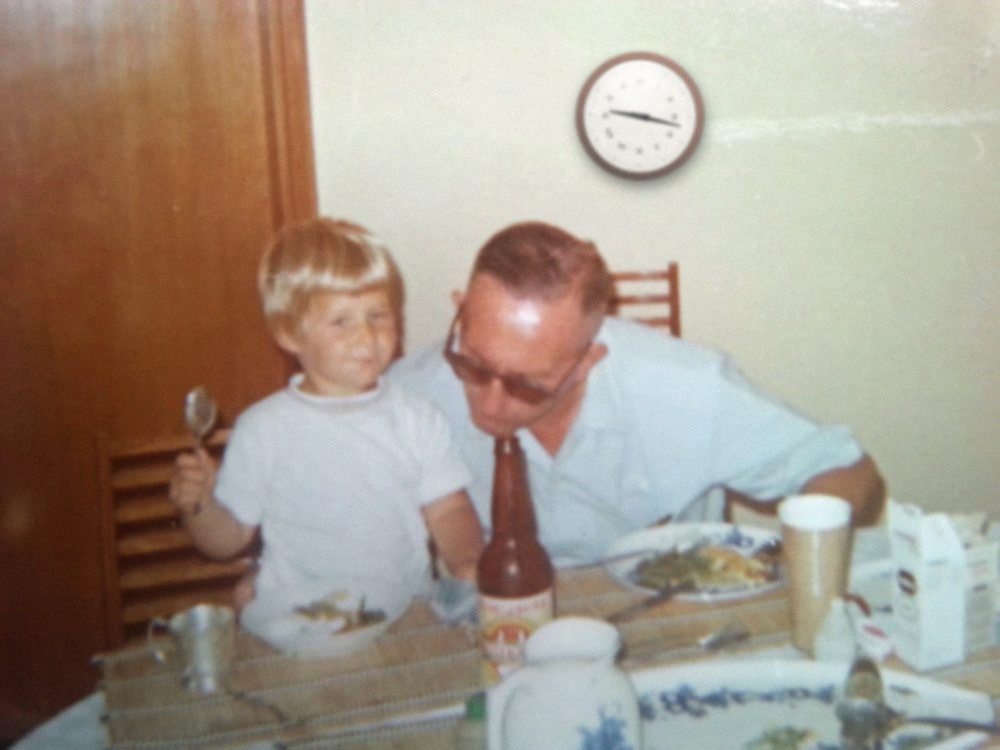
9:17
